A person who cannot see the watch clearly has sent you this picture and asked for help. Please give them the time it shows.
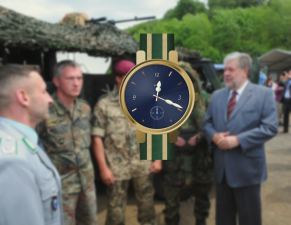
12:19
